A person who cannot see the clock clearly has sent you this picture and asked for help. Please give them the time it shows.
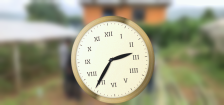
2:36
